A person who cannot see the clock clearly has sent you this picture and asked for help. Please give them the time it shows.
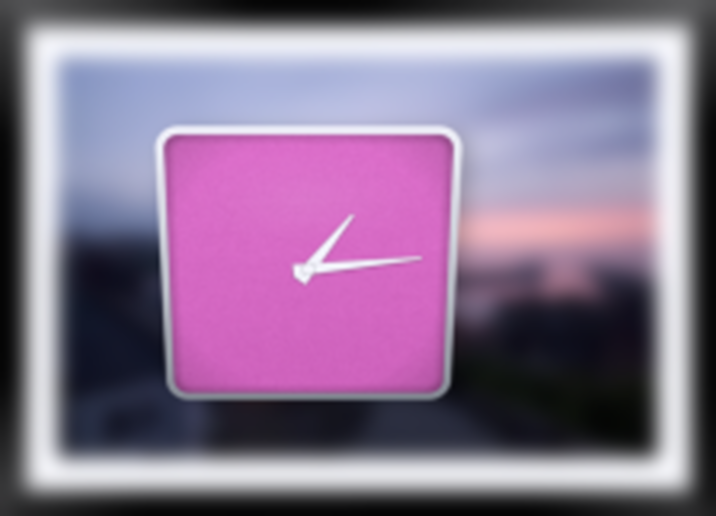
1:14
